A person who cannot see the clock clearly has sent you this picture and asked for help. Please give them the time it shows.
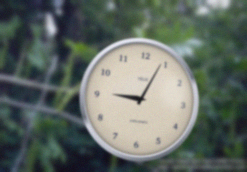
9:04
